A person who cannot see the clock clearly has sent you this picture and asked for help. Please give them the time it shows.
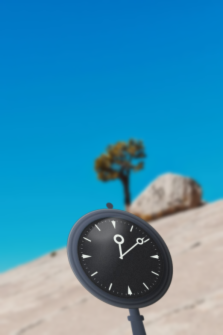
12:09
